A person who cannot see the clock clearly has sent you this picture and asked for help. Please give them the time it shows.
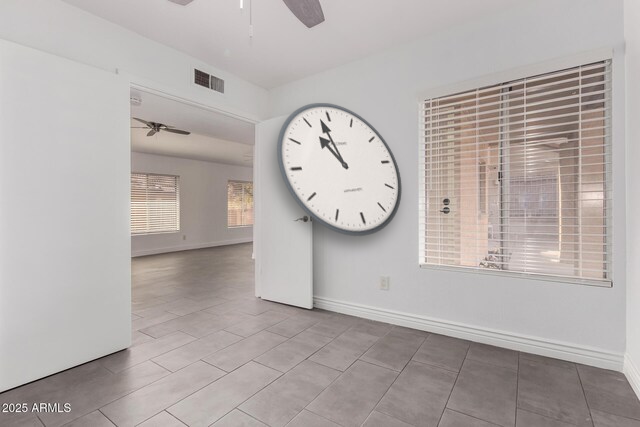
10:58
